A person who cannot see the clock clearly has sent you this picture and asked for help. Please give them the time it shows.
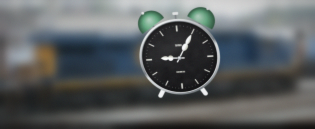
9:05
